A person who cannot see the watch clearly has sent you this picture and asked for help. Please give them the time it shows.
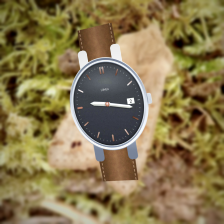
9:17
